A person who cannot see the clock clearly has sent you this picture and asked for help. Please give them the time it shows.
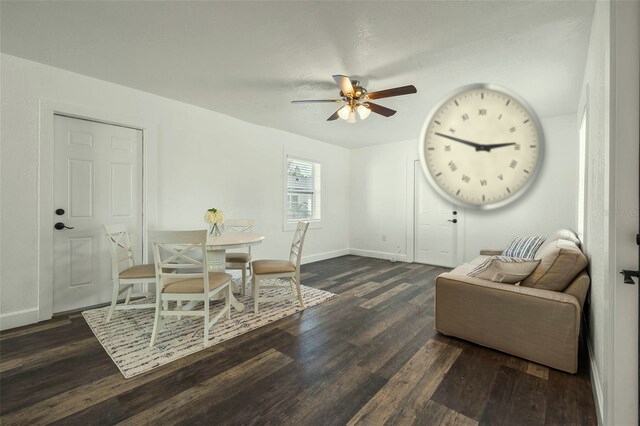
2:48
